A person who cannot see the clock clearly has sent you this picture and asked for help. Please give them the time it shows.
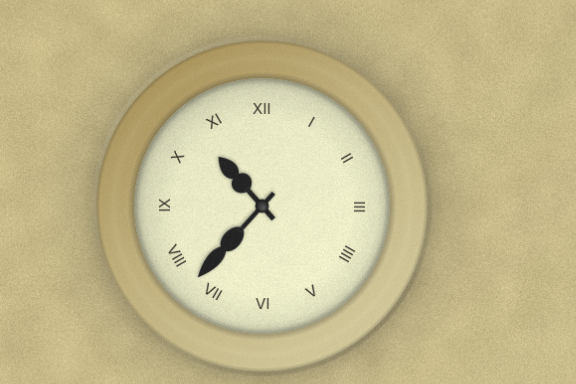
10:37
